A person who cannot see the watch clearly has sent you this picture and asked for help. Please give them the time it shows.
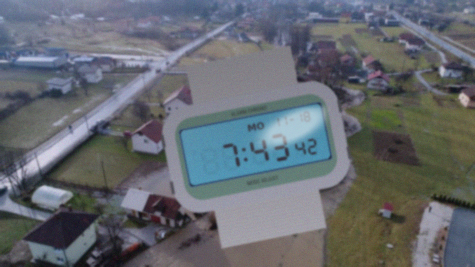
7:43:42
